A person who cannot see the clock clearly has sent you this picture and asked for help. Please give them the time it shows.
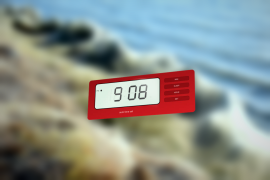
9:08
